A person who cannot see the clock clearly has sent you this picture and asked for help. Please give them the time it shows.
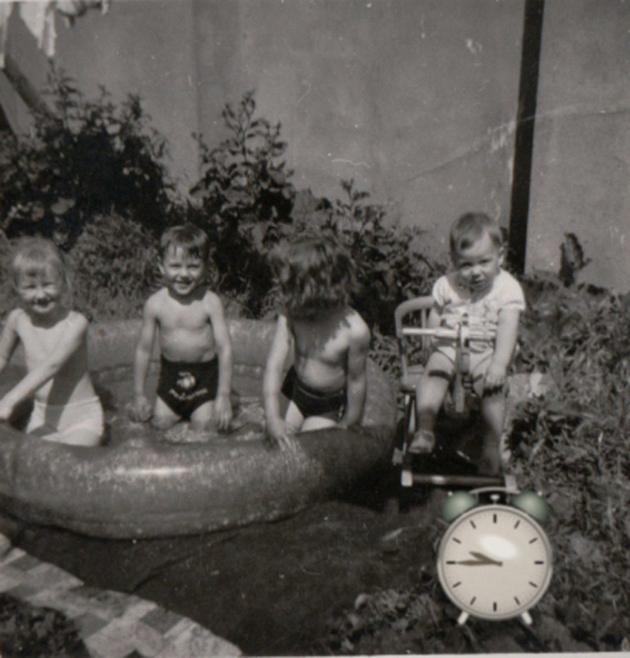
9:45
